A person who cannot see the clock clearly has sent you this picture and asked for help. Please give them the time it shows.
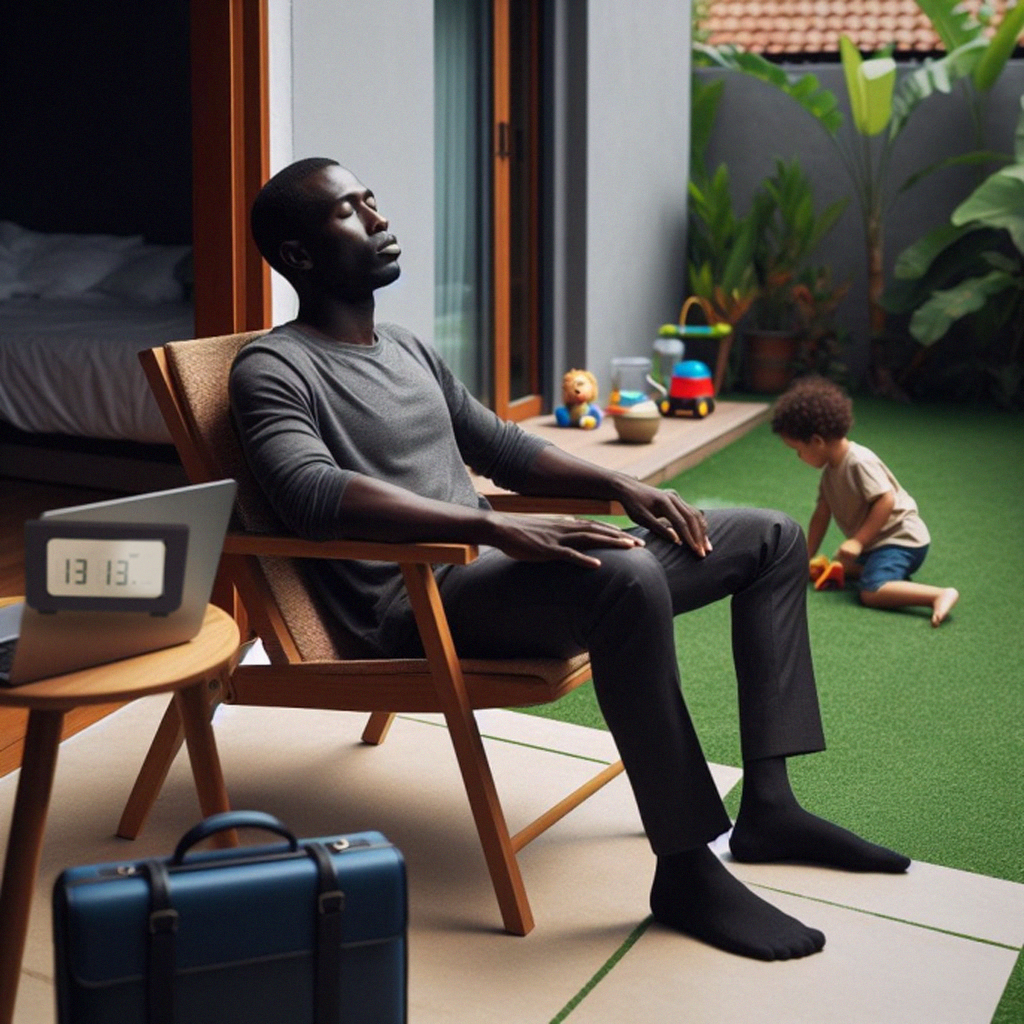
13:13
